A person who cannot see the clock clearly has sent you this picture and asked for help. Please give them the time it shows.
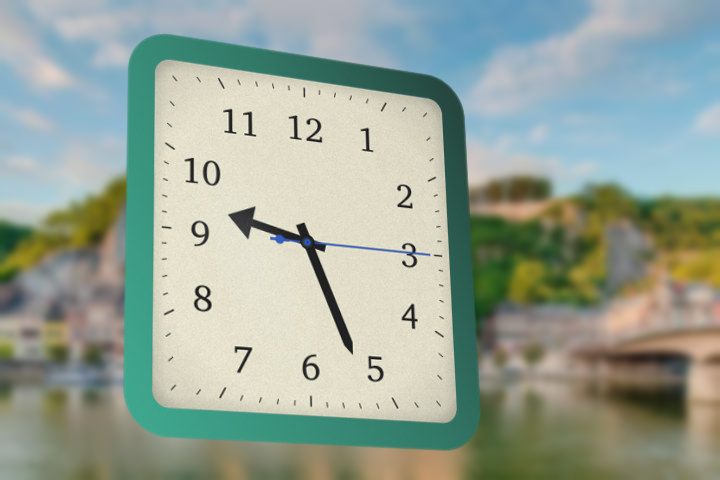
9:26:15
